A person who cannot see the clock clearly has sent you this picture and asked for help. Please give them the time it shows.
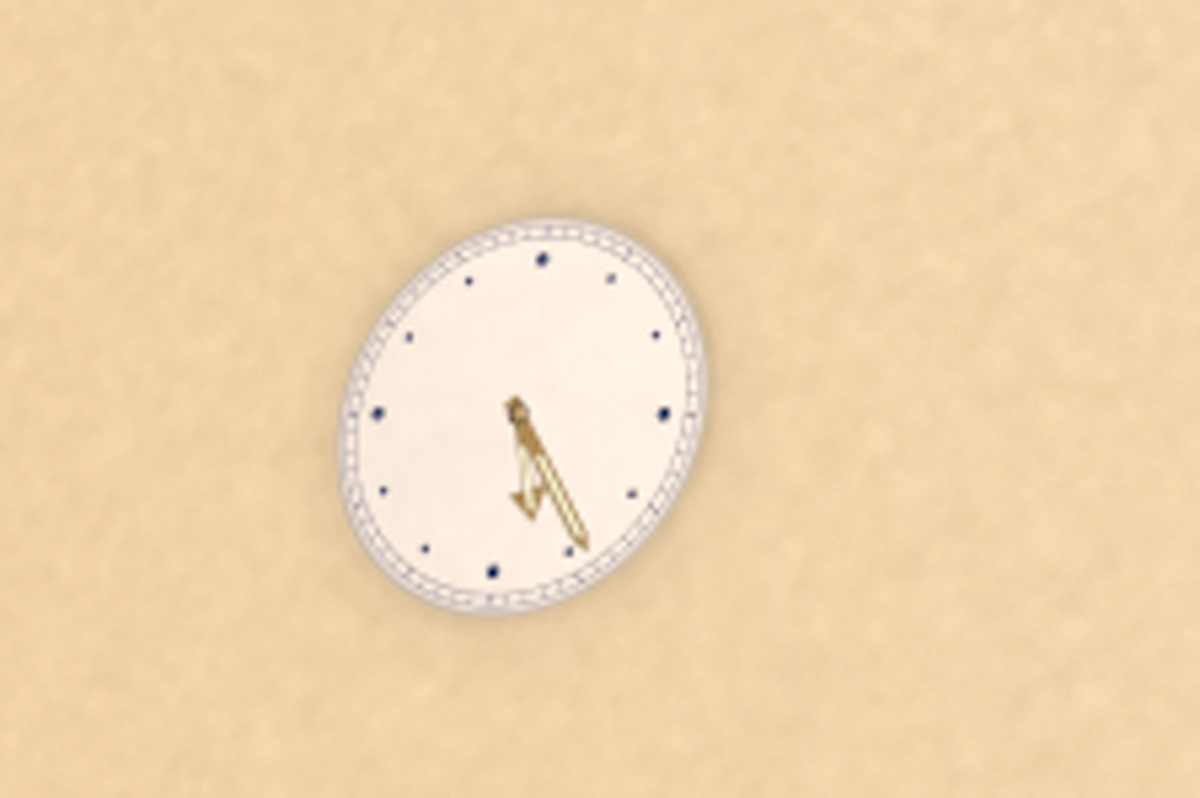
5:24
